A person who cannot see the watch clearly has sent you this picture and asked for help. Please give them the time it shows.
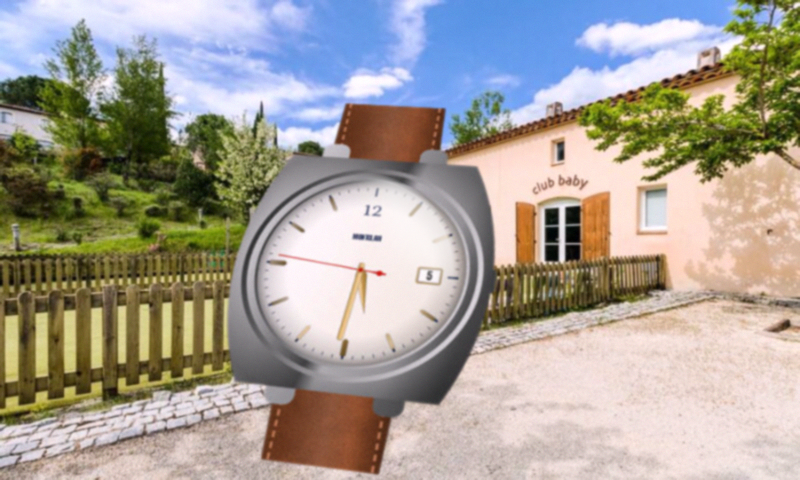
5:30:46
